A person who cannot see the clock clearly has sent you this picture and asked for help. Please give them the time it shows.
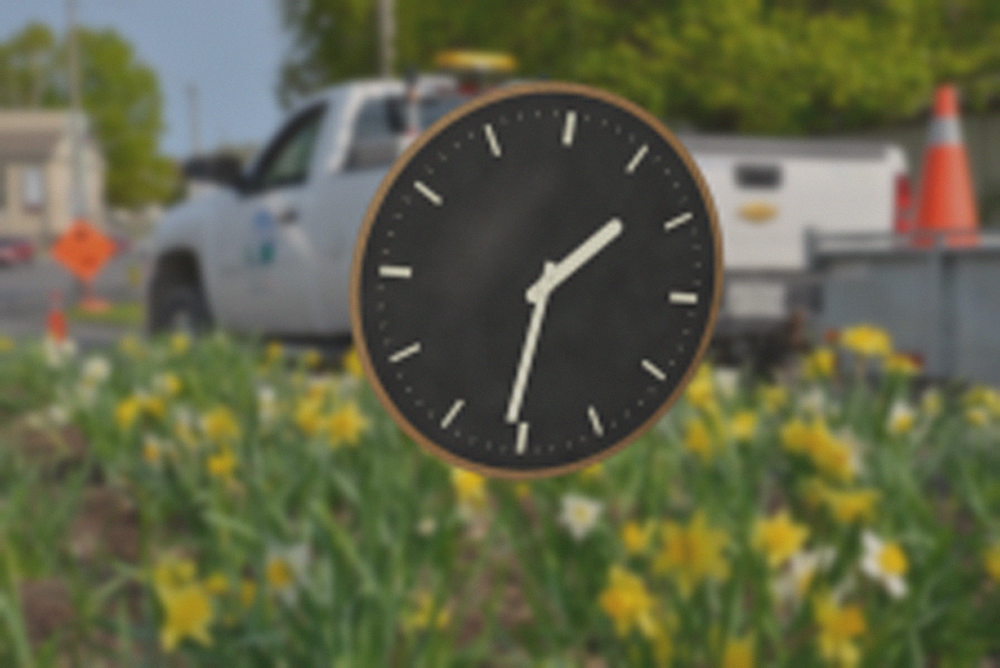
1:31
